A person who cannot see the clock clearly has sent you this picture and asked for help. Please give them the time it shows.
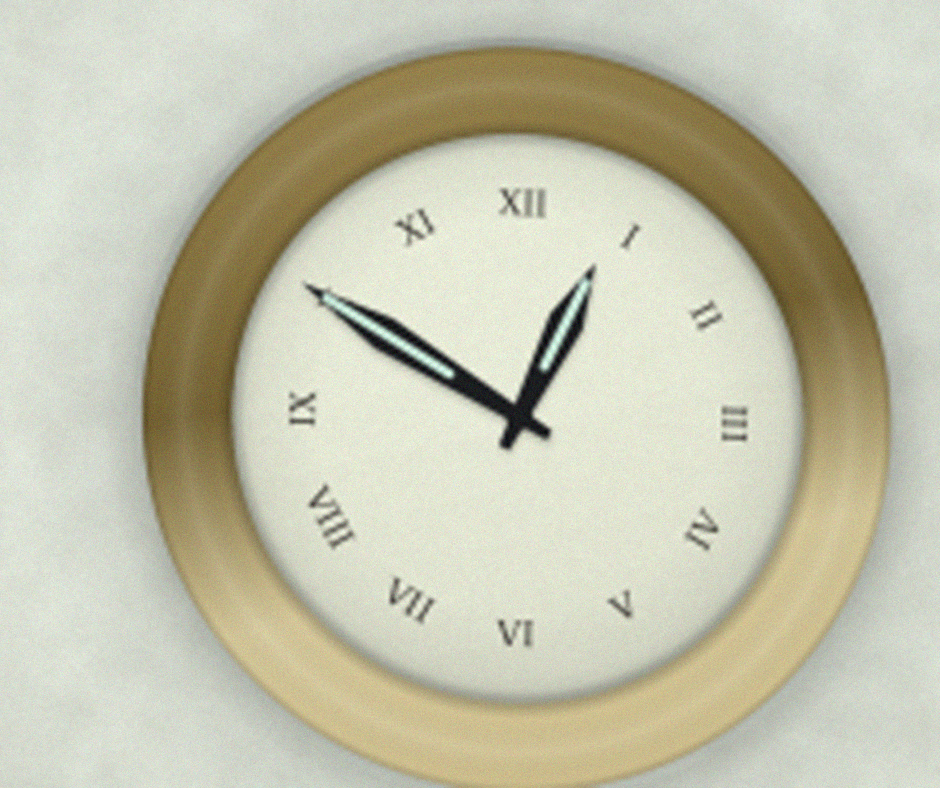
12:50
